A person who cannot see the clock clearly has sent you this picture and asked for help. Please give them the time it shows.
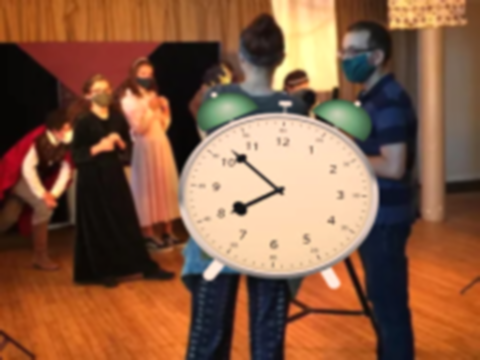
7:52
